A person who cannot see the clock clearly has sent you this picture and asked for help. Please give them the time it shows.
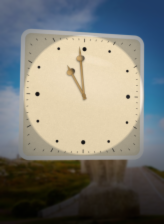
10:59
